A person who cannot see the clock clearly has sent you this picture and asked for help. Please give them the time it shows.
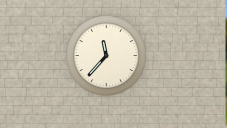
11:37
